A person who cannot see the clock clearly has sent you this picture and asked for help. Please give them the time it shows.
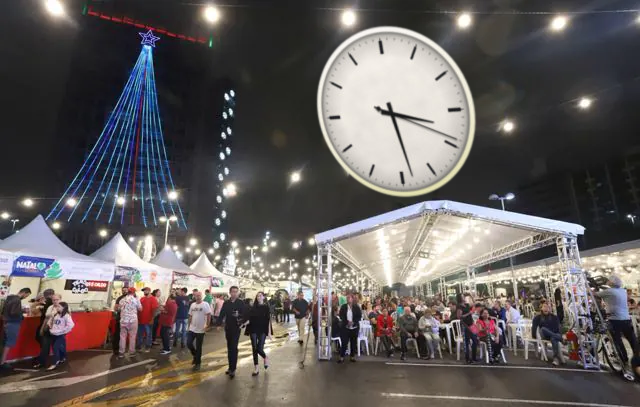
3:28:19
